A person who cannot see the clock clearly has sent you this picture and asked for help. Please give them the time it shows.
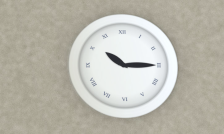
10:15
